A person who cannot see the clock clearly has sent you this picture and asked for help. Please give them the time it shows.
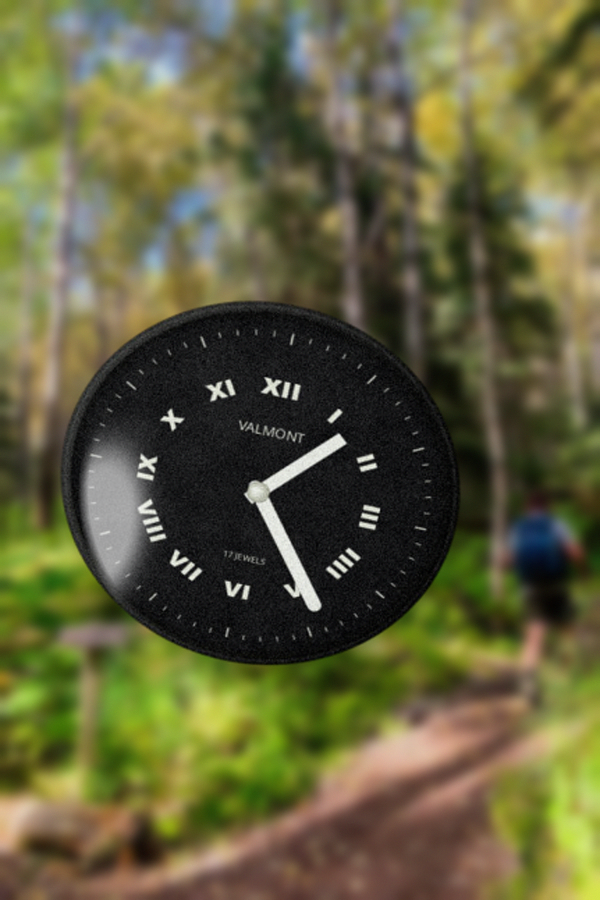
1:24
